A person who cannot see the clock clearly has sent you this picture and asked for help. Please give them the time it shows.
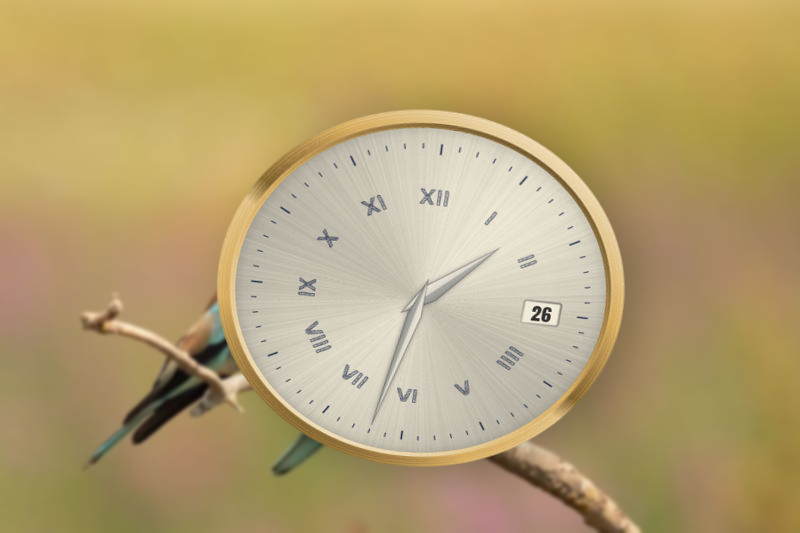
1:32
